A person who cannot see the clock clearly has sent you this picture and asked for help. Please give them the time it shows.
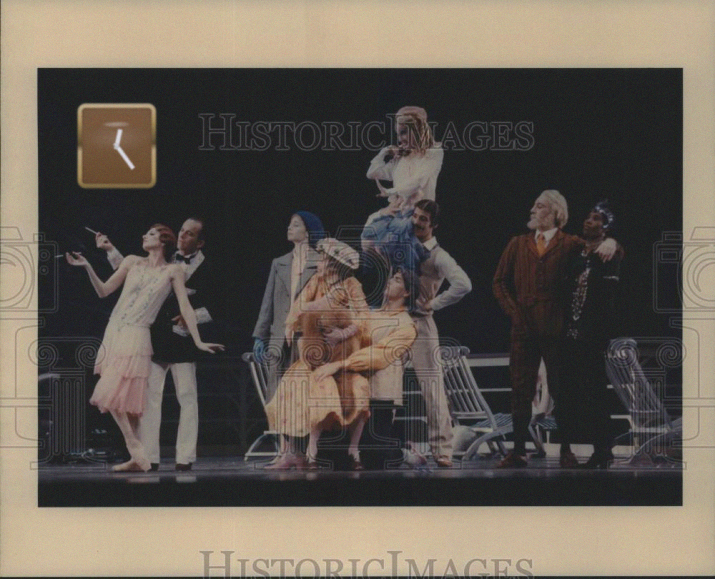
12:24
